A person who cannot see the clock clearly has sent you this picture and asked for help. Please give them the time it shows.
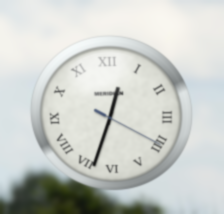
12:33:20
